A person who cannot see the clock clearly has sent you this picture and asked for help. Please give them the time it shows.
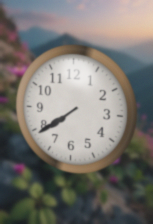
7:39
